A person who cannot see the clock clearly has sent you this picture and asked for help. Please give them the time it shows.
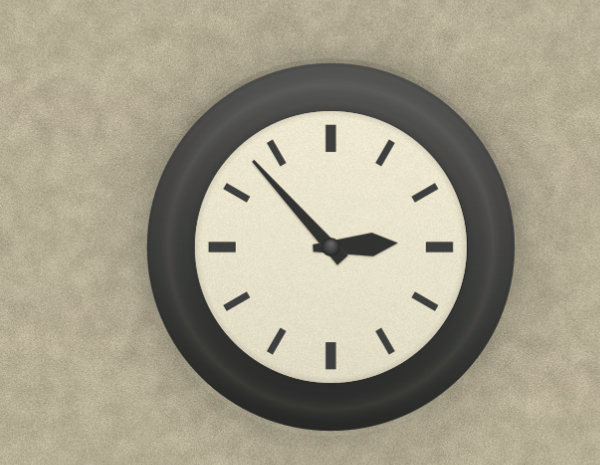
2:53
